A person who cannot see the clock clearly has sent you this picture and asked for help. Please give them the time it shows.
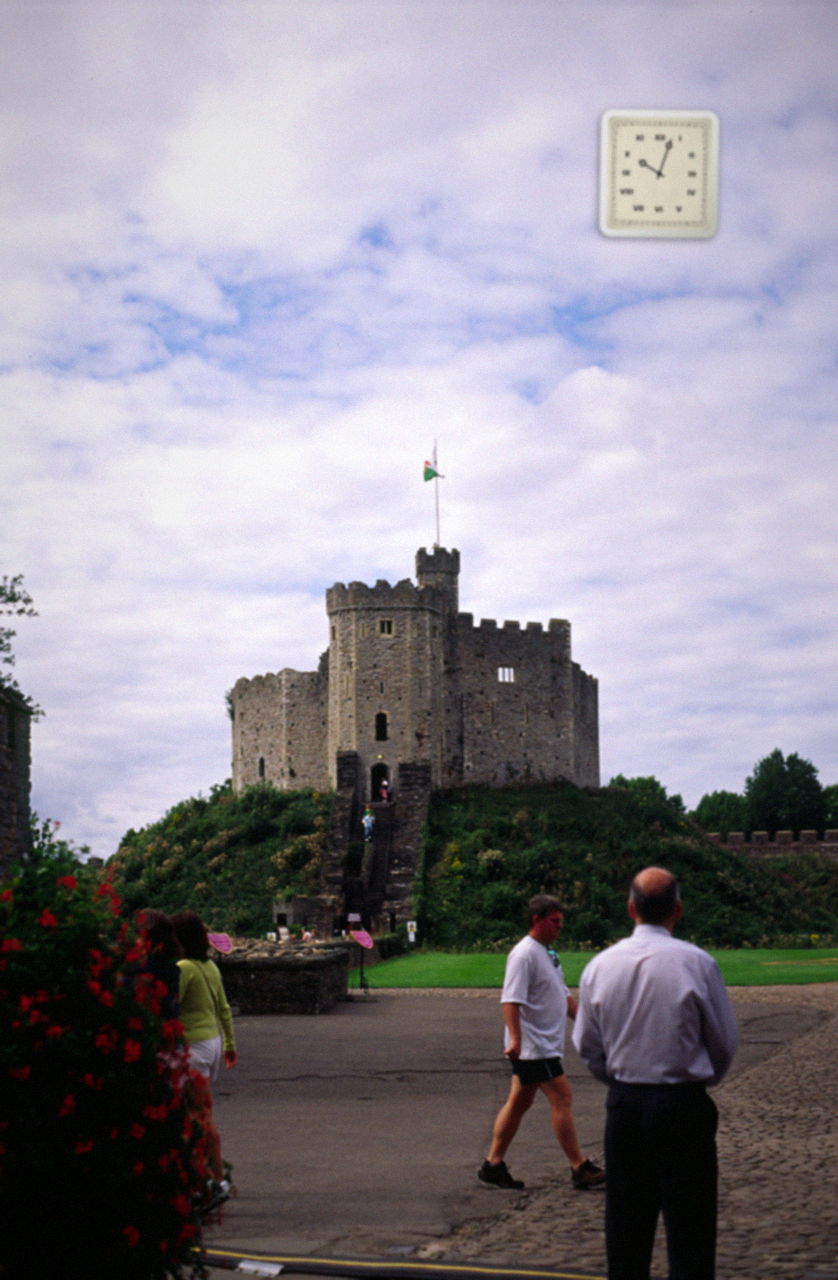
10:03
